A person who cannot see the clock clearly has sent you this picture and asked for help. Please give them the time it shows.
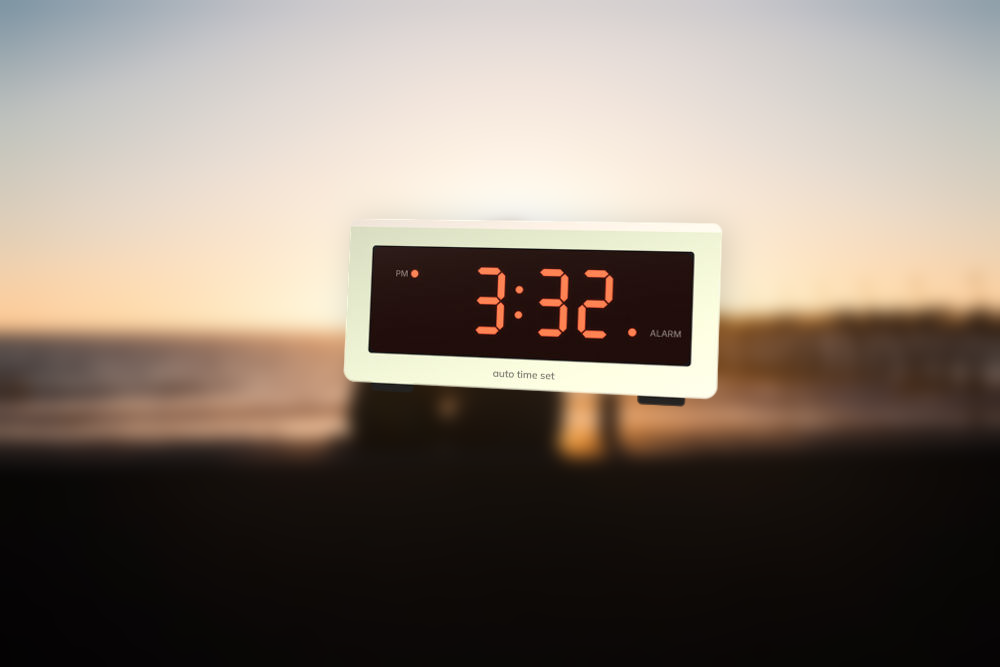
3:32
